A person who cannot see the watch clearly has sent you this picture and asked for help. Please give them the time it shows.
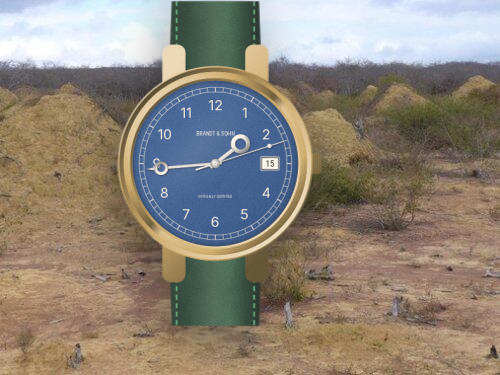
1:44:12
